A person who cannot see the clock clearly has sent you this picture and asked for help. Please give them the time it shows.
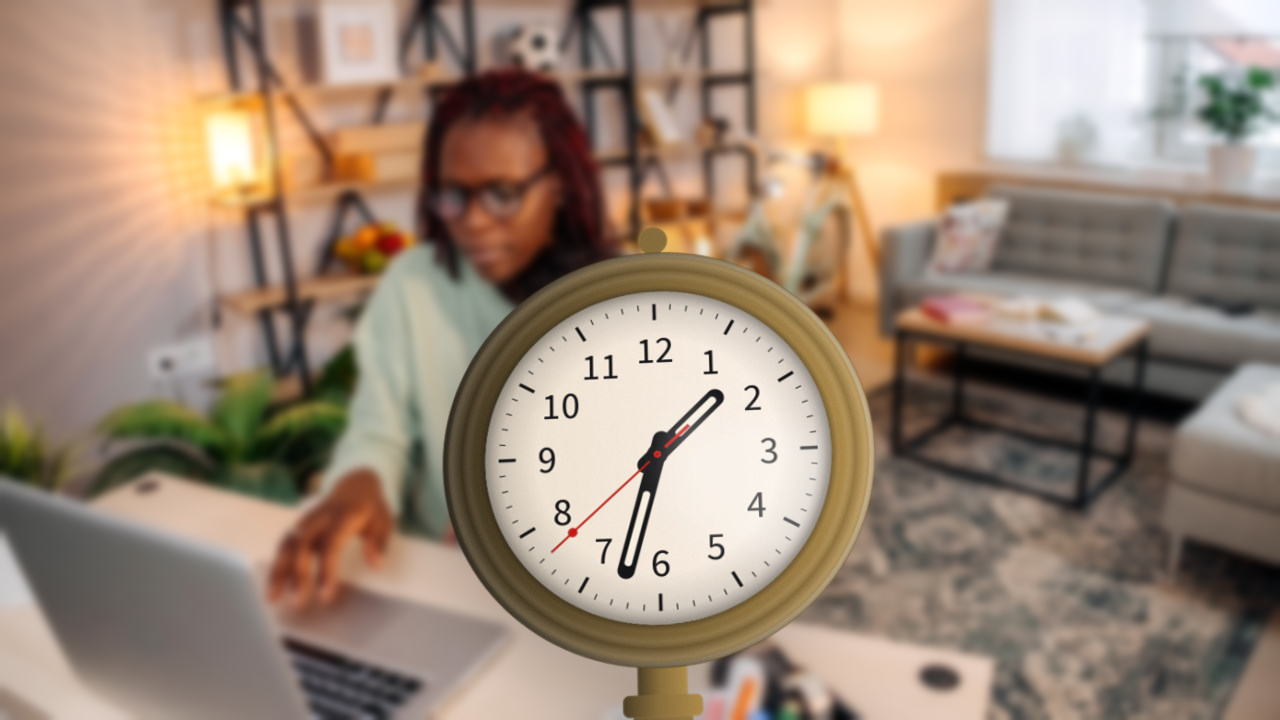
1:32:38
